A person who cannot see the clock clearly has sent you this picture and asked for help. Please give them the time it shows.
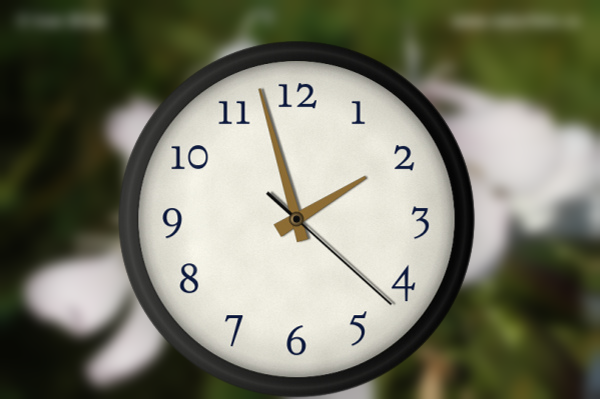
1:57:22
